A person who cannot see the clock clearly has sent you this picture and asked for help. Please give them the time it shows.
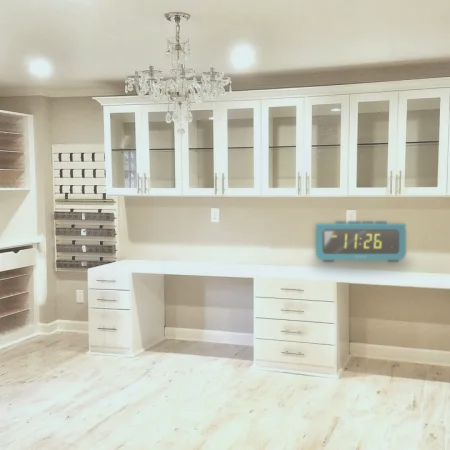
11:26
